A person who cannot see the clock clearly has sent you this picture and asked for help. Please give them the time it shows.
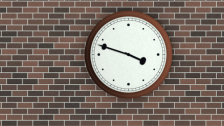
3:48
